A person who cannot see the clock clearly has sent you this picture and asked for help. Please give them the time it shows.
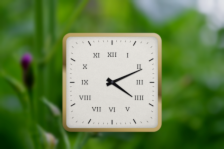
4:11
